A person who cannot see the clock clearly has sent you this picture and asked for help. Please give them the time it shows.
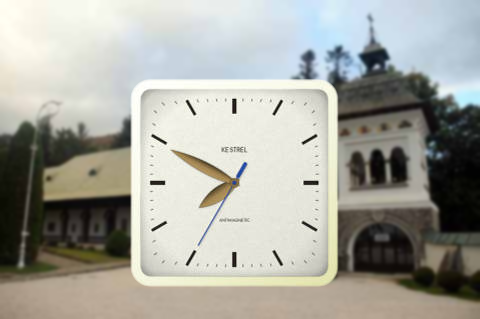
7:49:35
